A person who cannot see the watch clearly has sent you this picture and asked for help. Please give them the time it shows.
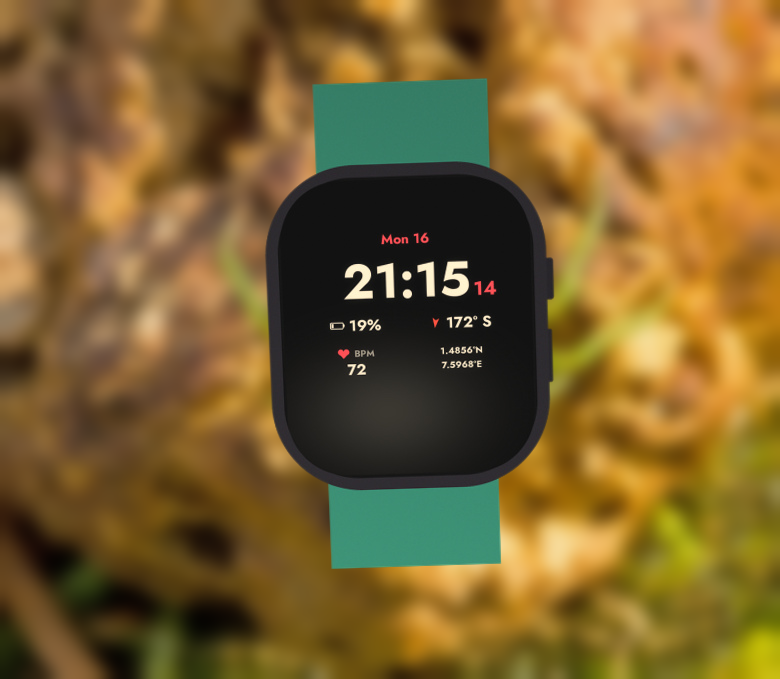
21:15:14
